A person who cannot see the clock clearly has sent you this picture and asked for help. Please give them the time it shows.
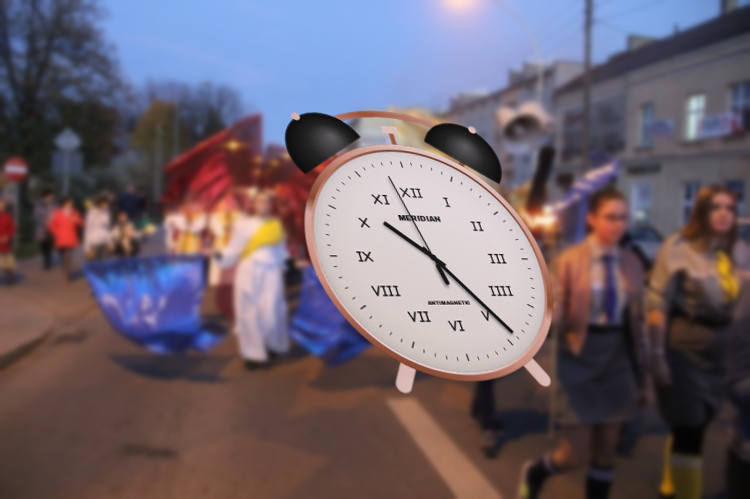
10:23:58
